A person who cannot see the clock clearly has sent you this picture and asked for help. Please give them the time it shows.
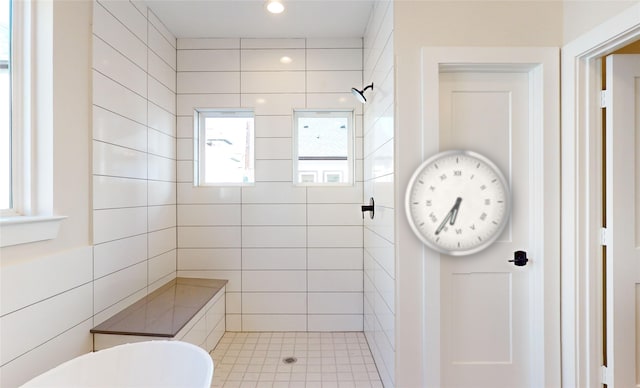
6:36
